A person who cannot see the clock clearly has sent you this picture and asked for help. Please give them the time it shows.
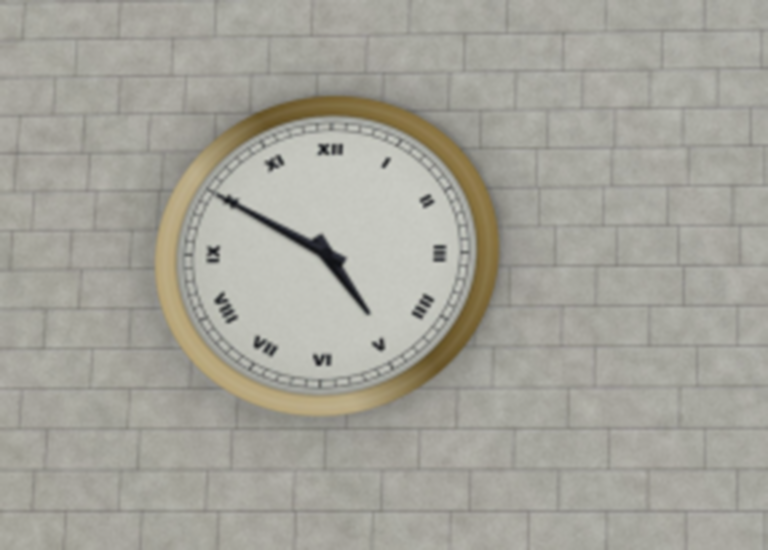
4:50
